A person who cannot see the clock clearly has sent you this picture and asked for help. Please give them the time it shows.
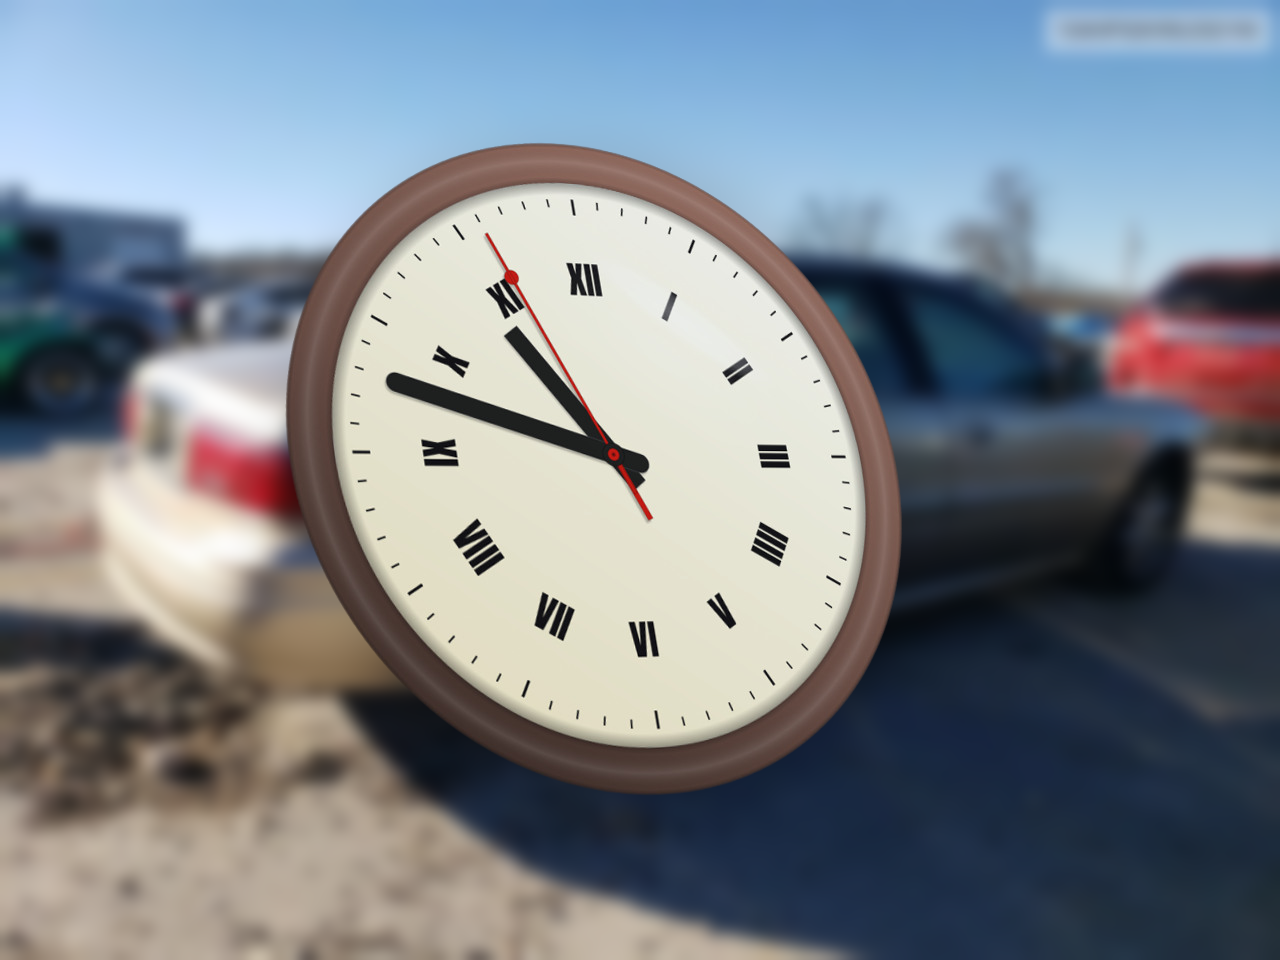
10:47:56
